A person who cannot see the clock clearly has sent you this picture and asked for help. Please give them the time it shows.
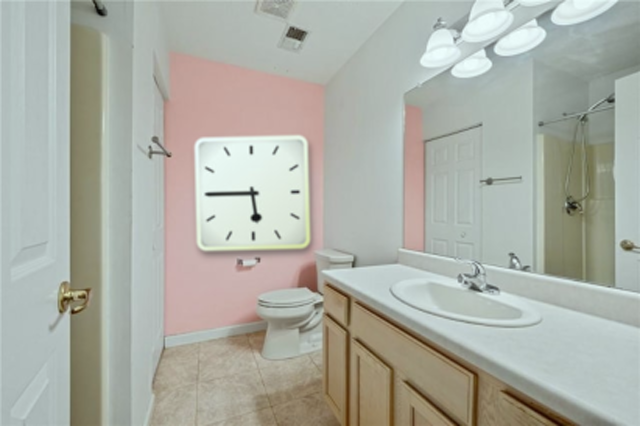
5:45
